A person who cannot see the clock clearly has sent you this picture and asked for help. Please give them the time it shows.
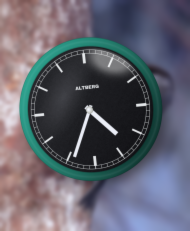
4:34
